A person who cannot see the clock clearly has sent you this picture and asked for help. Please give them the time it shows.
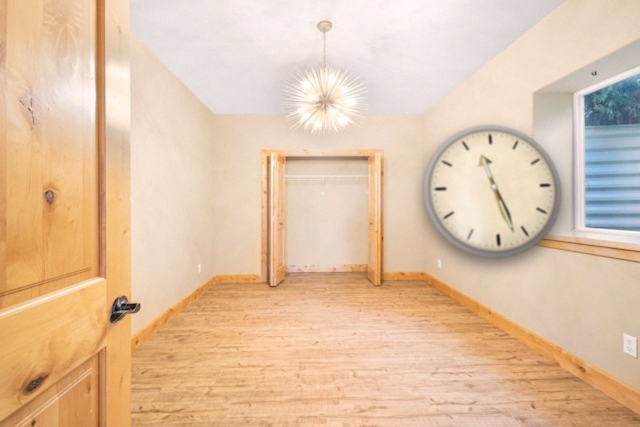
11:27
